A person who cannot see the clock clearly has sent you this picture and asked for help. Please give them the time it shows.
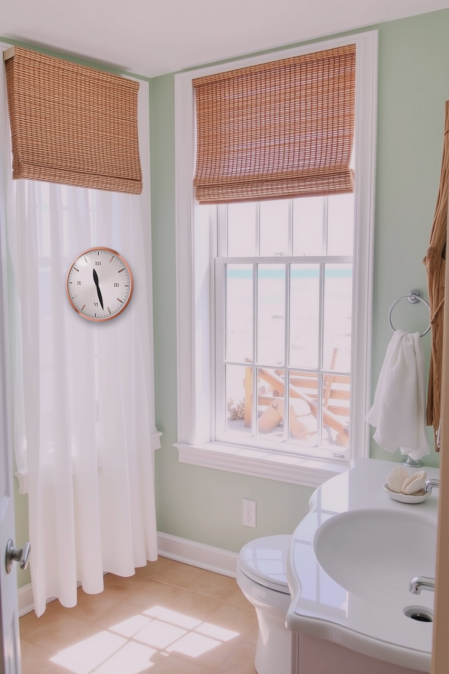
11:27
